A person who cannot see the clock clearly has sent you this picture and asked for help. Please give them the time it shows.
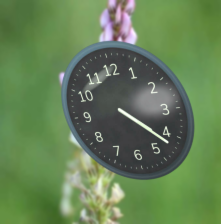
4:22
